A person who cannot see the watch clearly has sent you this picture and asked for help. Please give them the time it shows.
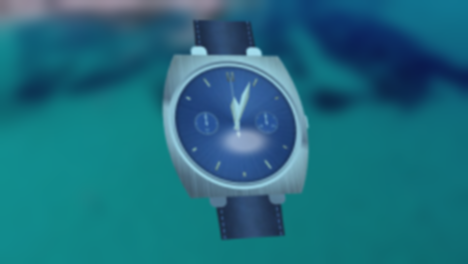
12:04
